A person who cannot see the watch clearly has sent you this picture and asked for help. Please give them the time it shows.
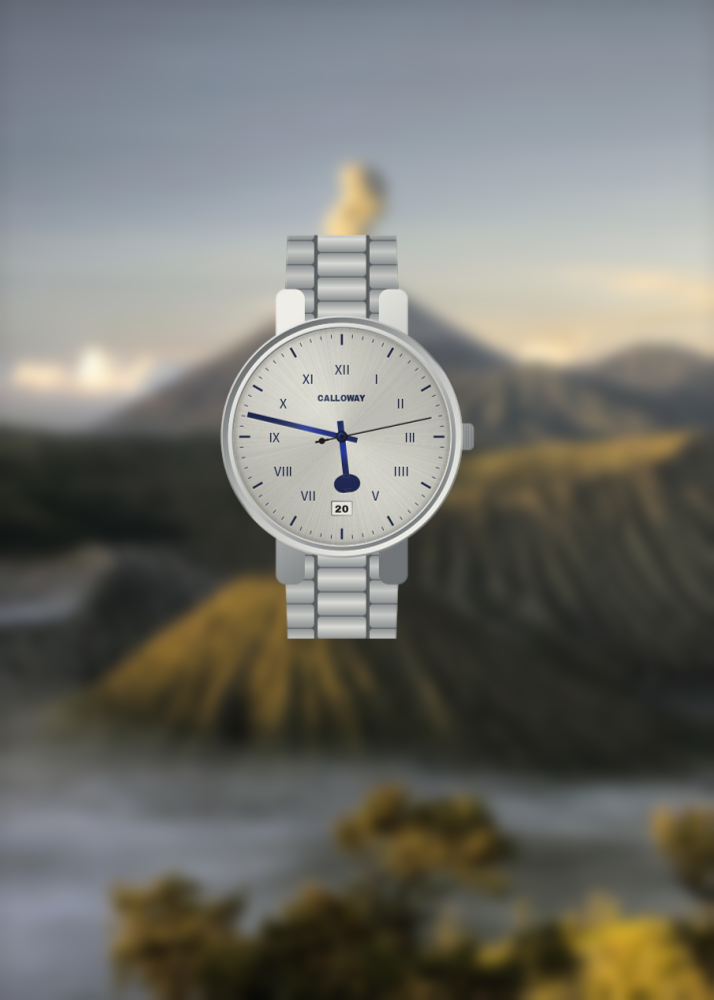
5:47:13
